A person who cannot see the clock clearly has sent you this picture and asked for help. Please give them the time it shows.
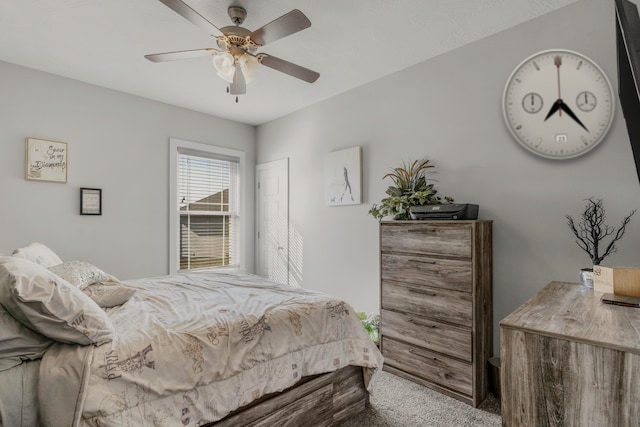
7:23
